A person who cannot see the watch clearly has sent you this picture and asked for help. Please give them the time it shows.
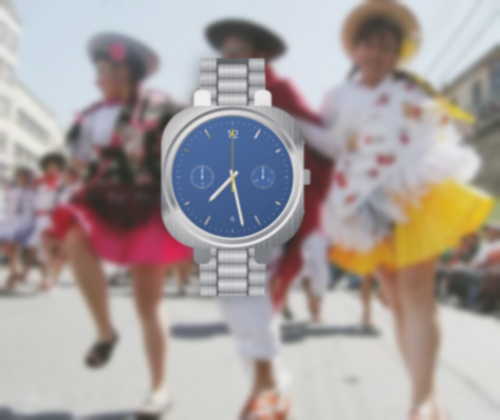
7:28
